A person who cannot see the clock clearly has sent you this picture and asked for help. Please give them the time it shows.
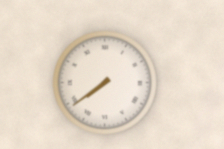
7:39
